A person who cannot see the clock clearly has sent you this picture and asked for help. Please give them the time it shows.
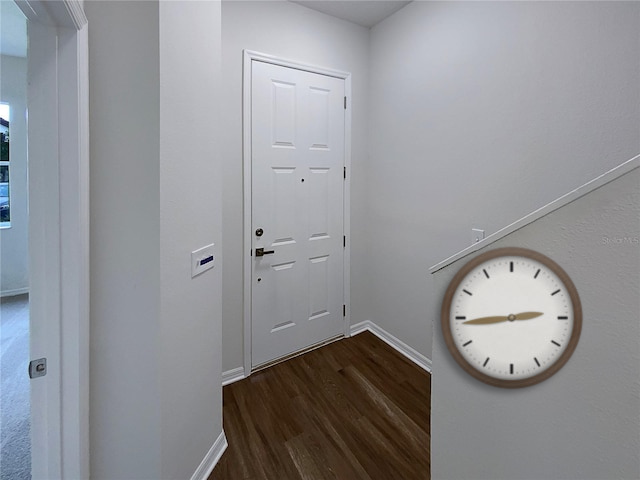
2:44
